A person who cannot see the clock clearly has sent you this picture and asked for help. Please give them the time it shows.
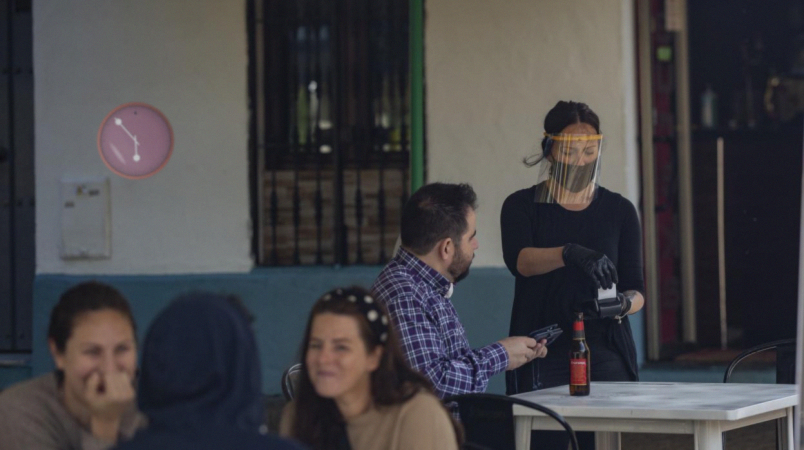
5:53
